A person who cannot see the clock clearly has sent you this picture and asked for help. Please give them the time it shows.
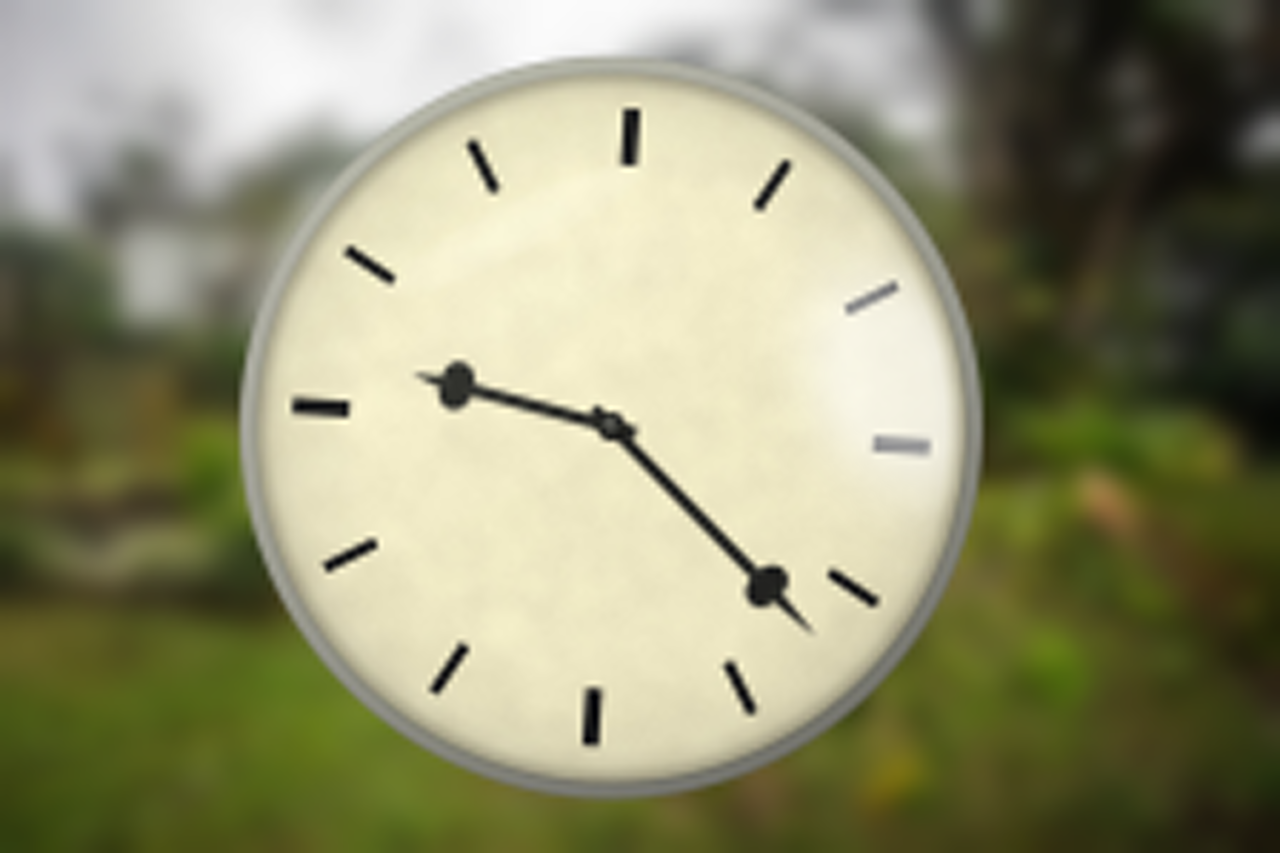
9:22
